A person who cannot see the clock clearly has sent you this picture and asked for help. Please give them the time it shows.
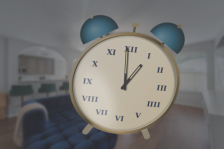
12:59
